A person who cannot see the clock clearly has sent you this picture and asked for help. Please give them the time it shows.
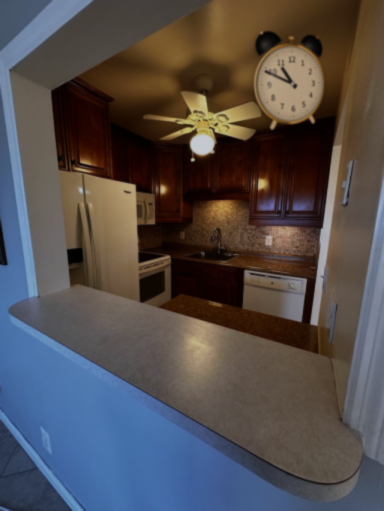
10:49
